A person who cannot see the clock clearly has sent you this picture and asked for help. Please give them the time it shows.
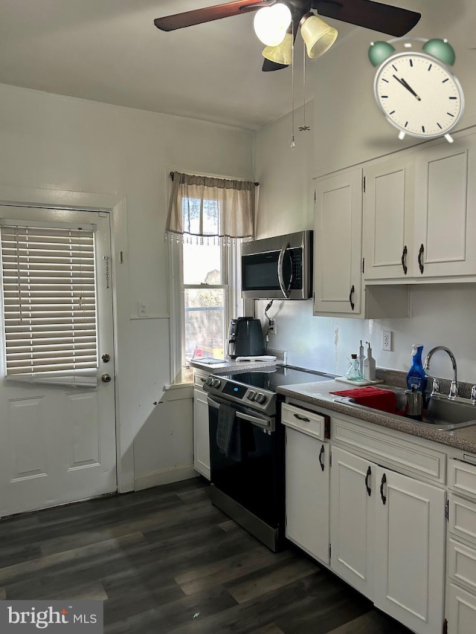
10:53
